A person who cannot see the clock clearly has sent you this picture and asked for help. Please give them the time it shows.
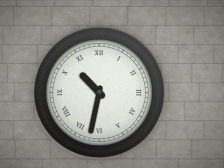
10:32
